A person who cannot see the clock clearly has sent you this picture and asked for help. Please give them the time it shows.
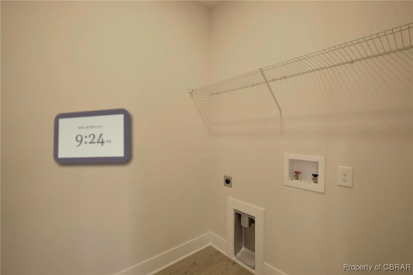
9:24
